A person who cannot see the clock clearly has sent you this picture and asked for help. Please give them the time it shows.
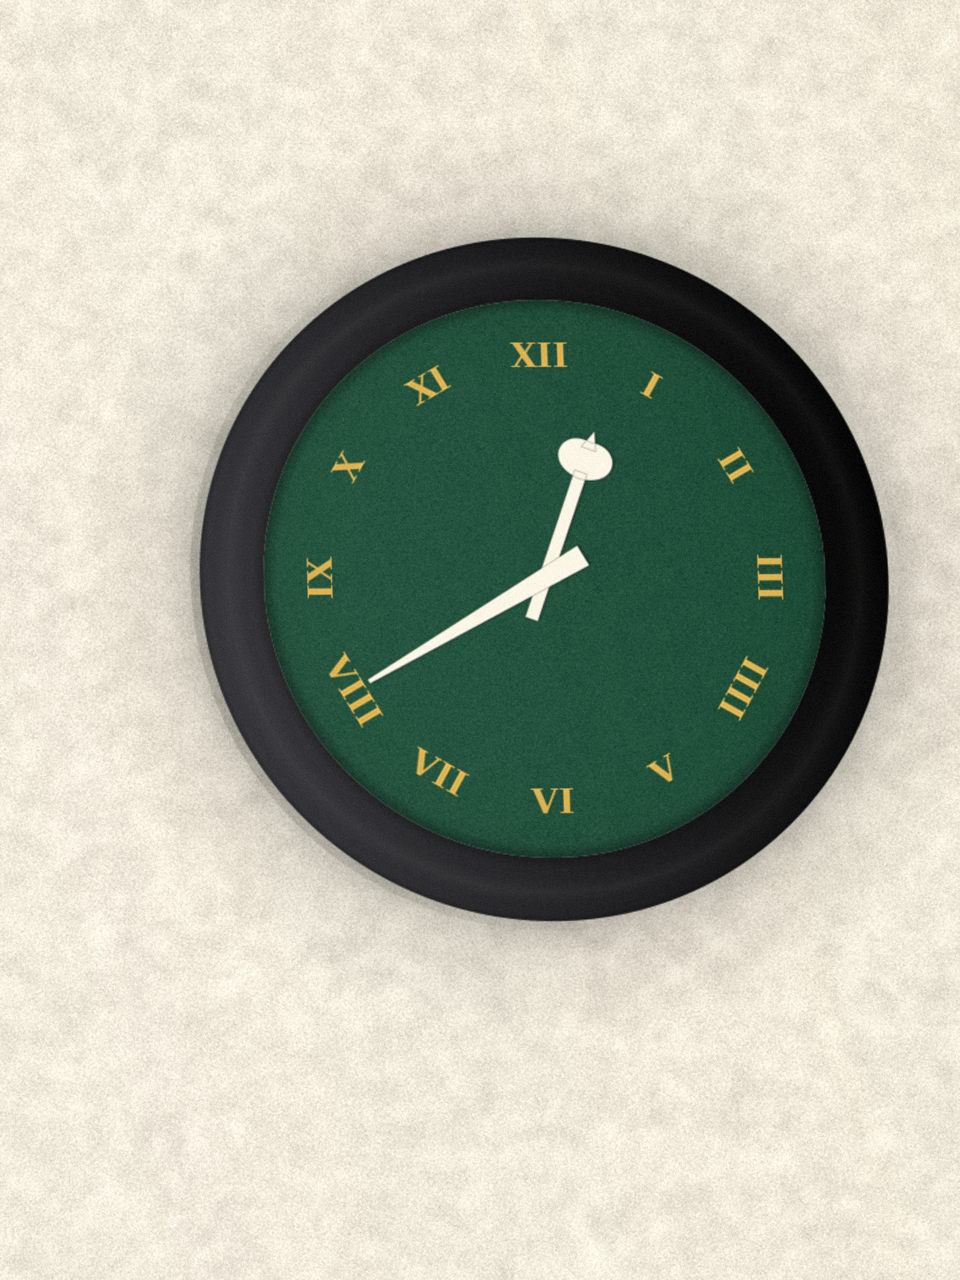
12:40
